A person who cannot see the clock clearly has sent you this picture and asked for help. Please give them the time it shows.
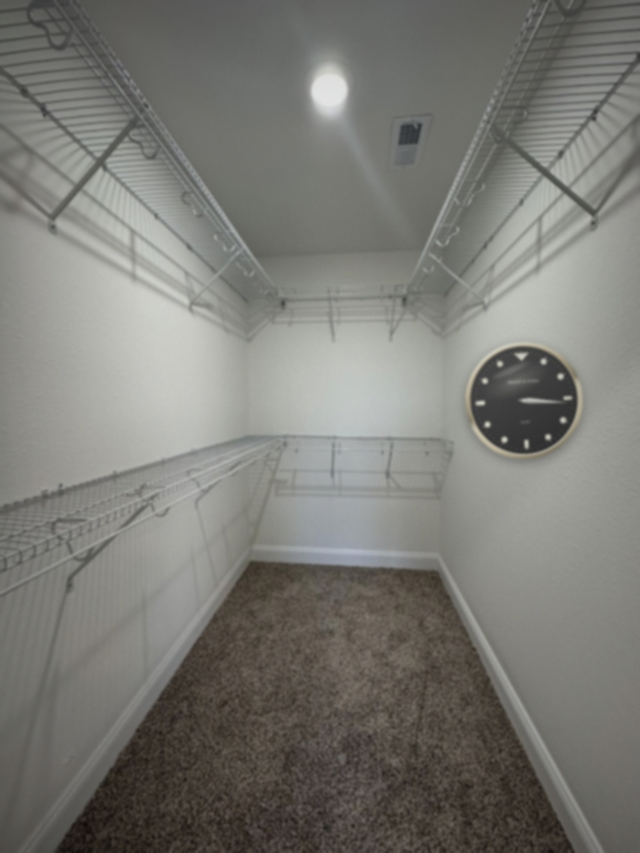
3:16
